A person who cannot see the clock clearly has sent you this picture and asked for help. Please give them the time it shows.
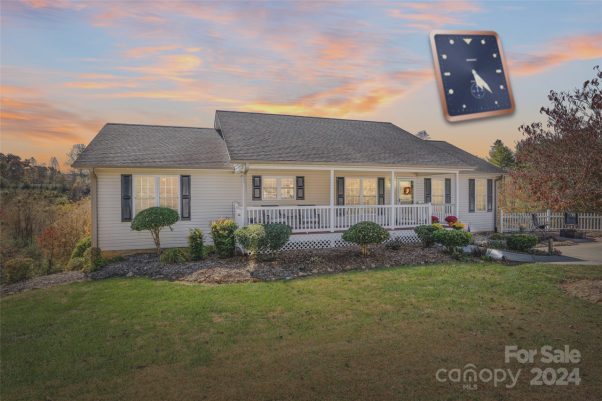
5:24
